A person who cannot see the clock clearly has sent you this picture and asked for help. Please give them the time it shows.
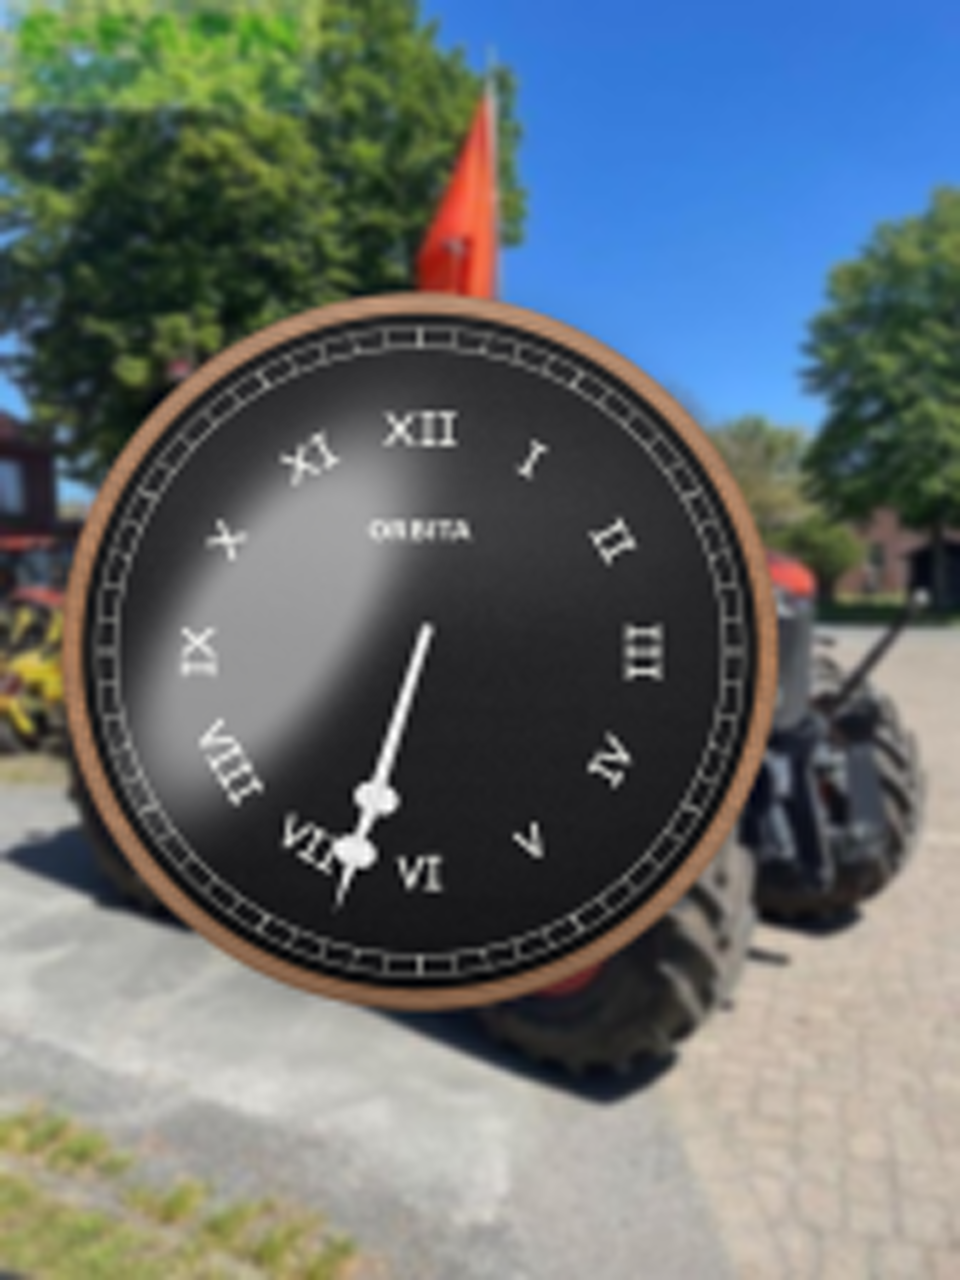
6:33
